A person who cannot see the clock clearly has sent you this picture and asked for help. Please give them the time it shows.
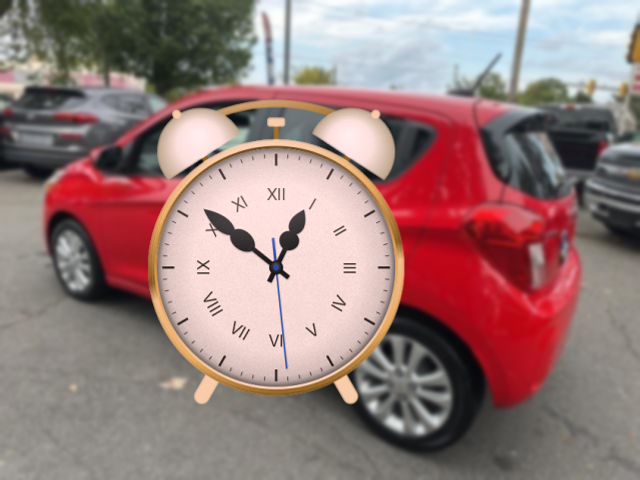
12:51:29
